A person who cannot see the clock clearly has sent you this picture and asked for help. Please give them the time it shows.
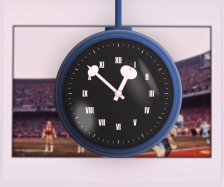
12:52
